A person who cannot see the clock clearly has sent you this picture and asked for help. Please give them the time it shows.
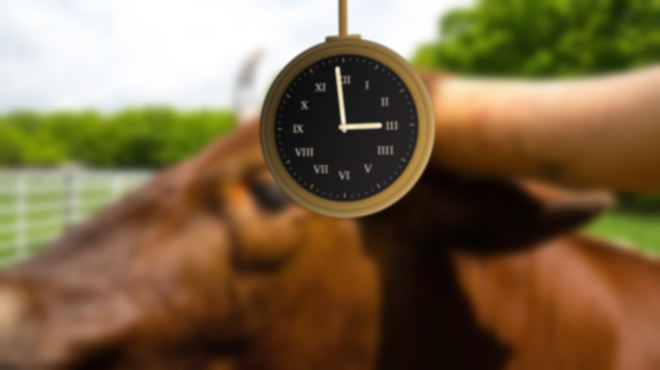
2:59
